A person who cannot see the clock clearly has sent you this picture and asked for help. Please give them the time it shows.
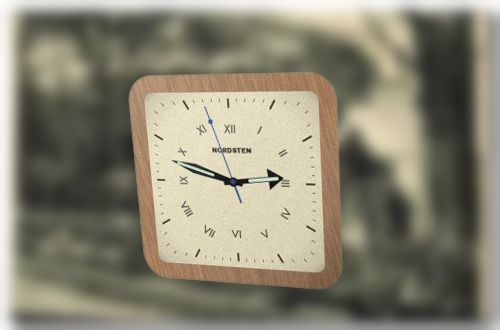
2:47:57
